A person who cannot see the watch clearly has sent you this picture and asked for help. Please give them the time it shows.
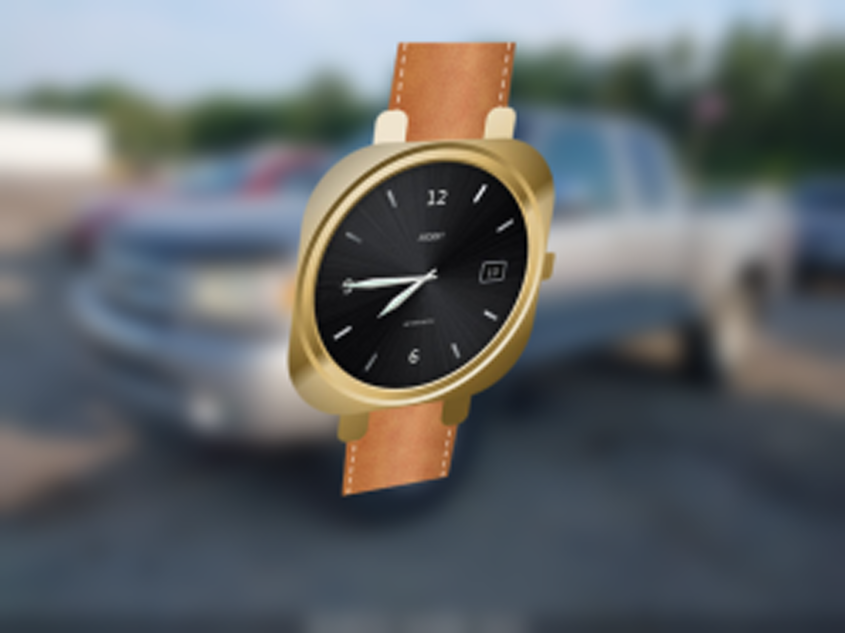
7:45
